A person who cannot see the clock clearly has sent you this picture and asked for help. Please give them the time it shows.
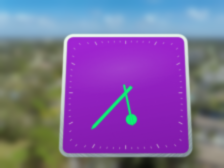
5:37
